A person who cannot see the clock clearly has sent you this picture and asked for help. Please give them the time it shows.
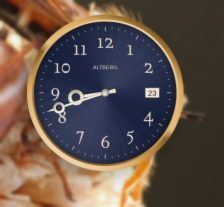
8:42
